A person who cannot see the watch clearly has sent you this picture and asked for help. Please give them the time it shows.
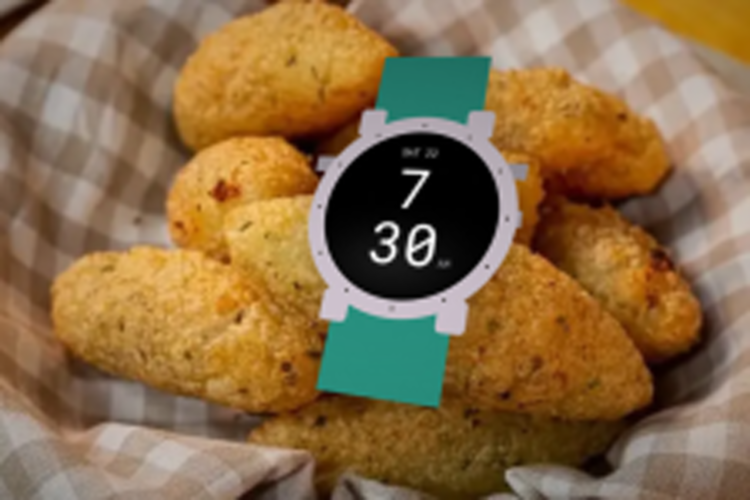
7:30
